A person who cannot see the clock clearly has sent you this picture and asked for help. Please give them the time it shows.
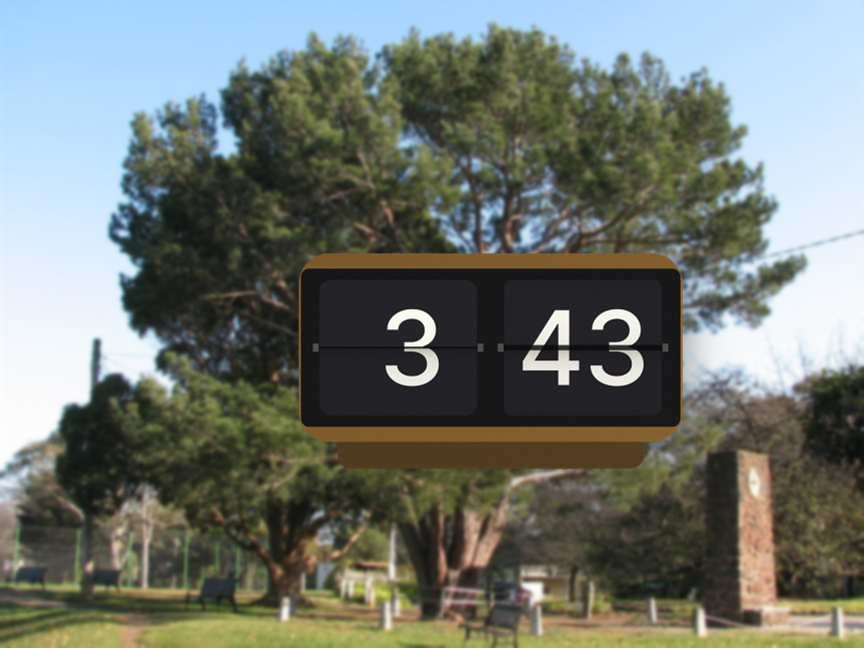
3:43
